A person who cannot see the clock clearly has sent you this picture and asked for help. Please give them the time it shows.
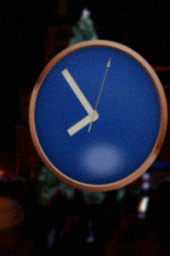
7:54:03
